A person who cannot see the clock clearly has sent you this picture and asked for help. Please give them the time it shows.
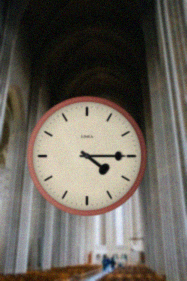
4:15
